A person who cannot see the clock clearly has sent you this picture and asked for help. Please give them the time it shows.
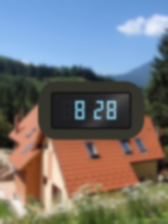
8:28
